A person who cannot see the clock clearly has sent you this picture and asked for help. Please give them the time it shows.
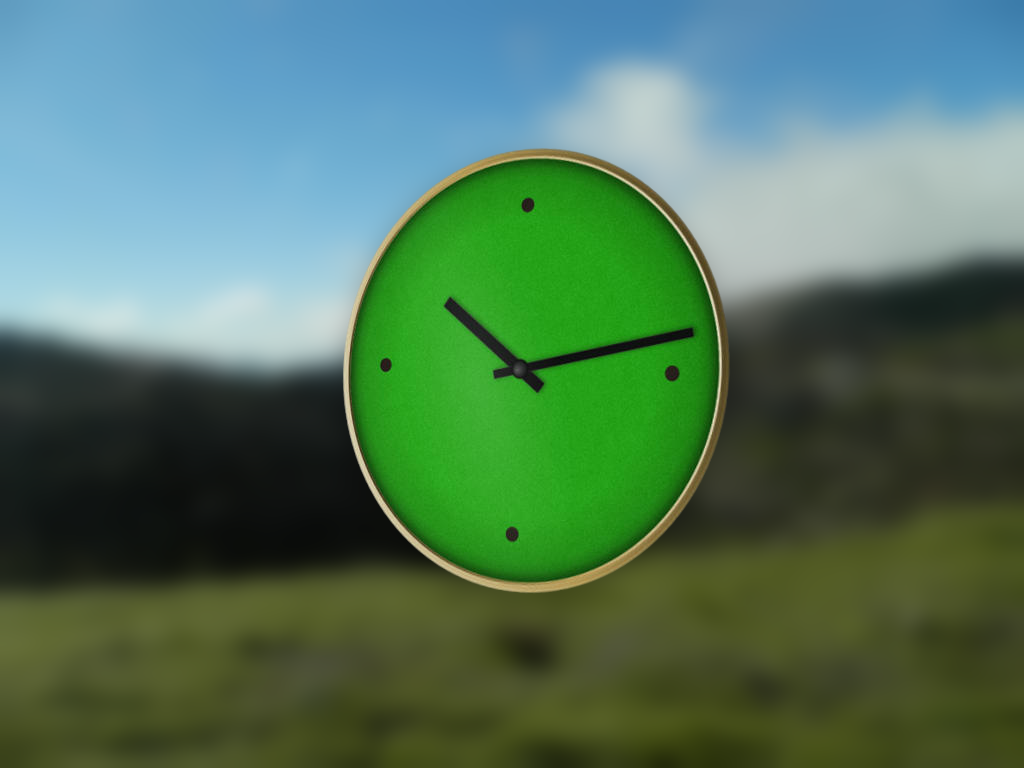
10:13
